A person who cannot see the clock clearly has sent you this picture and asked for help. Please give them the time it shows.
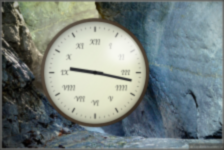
9:17
